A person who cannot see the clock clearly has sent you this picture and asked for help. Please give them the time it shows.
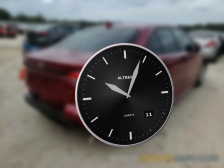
10:04
